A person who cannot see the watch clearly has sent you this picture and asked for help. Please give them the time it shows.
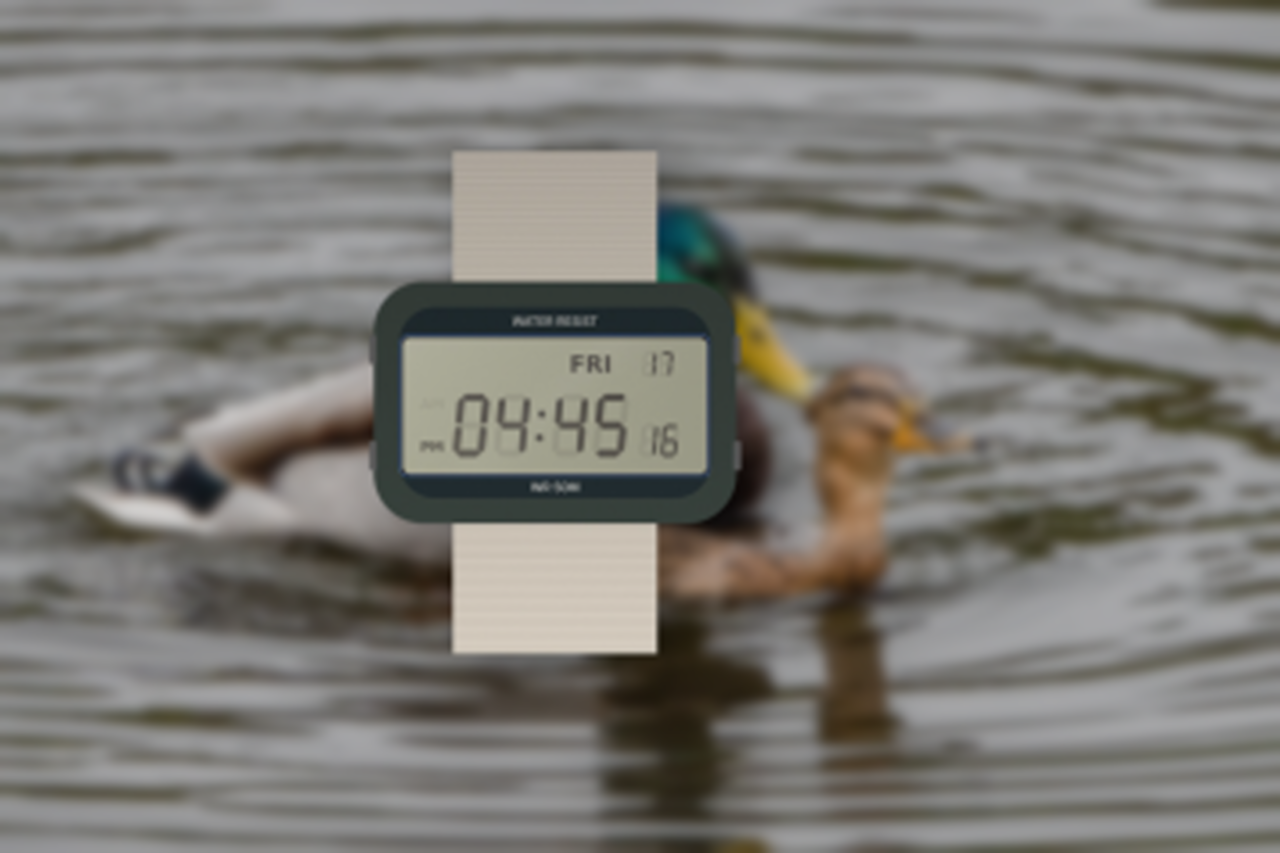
4:45:16
